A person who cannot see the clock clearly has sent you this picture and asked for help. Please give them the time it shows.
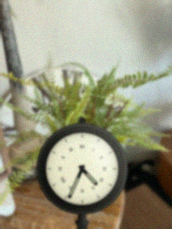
4:34
